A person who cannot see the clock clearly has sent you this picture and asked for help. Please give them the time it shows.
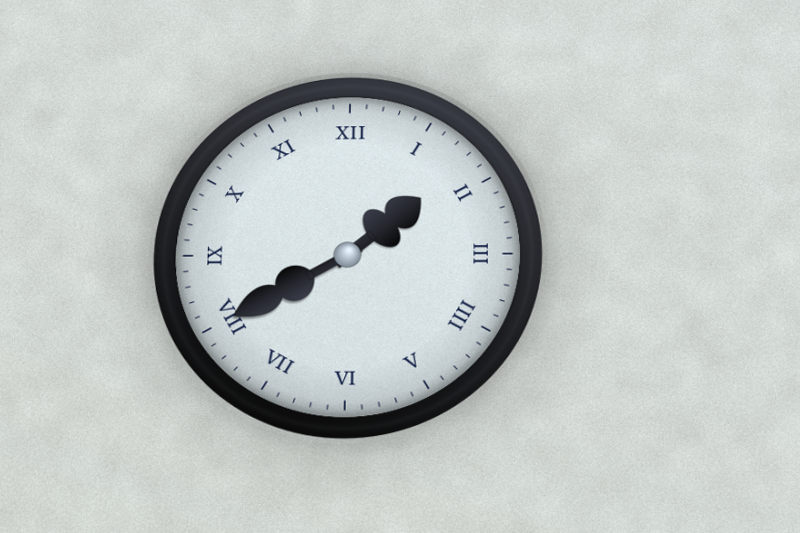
1:40
